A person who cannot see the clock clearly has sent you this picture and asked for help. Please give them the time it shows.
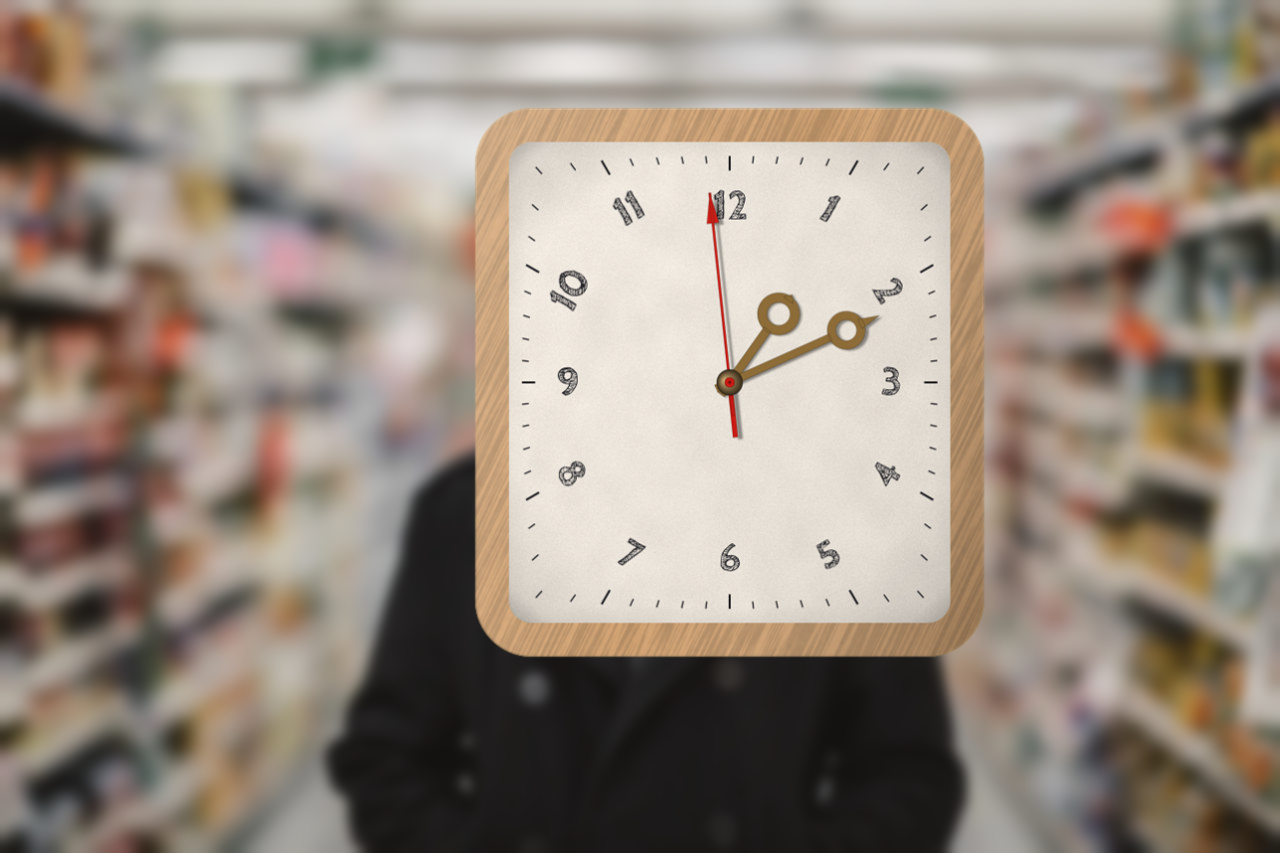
1:10:59
